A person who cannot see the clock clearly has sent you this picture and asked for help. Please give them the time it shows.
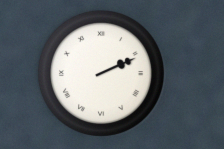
2:11
